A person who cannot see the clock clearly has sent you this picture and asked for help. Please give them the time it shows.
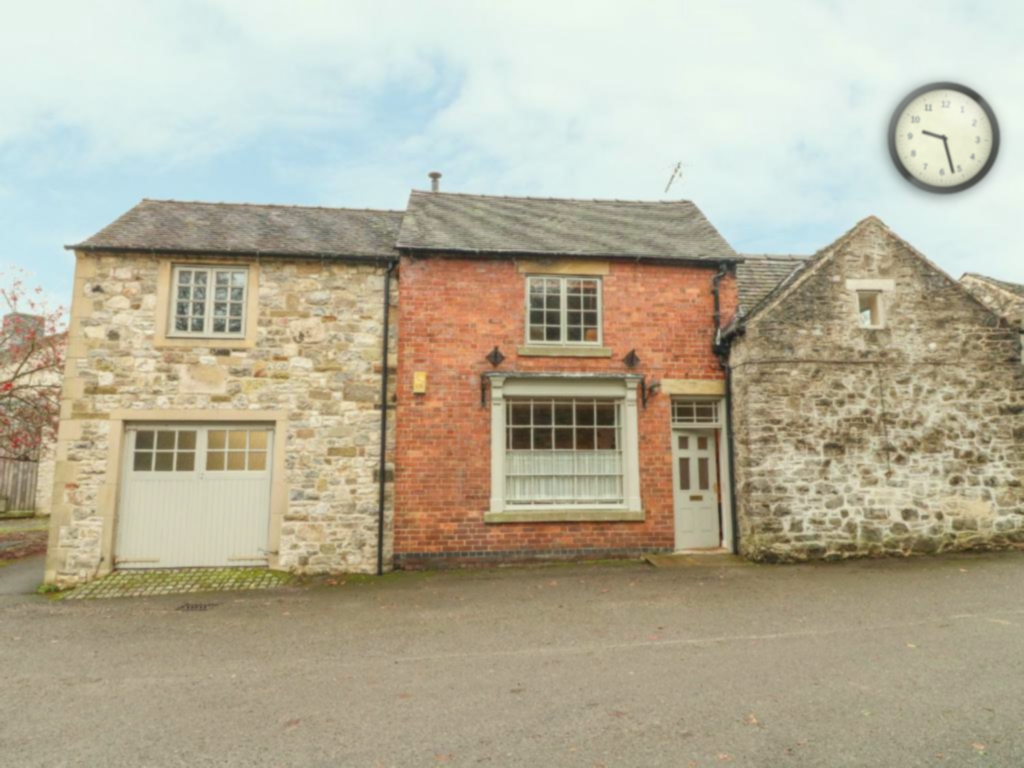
9:27
